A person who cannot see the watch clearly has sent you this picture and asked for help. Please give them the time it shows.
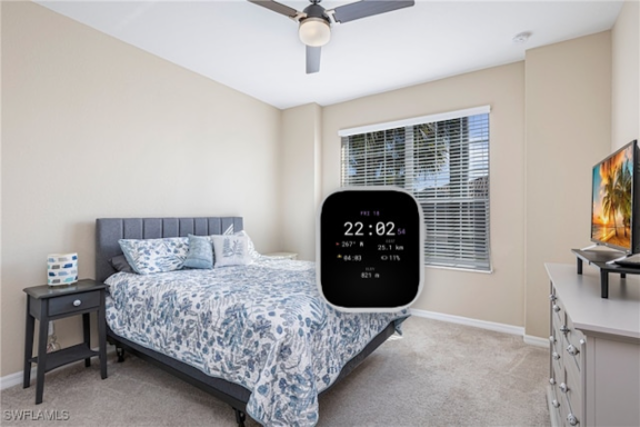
22:02
